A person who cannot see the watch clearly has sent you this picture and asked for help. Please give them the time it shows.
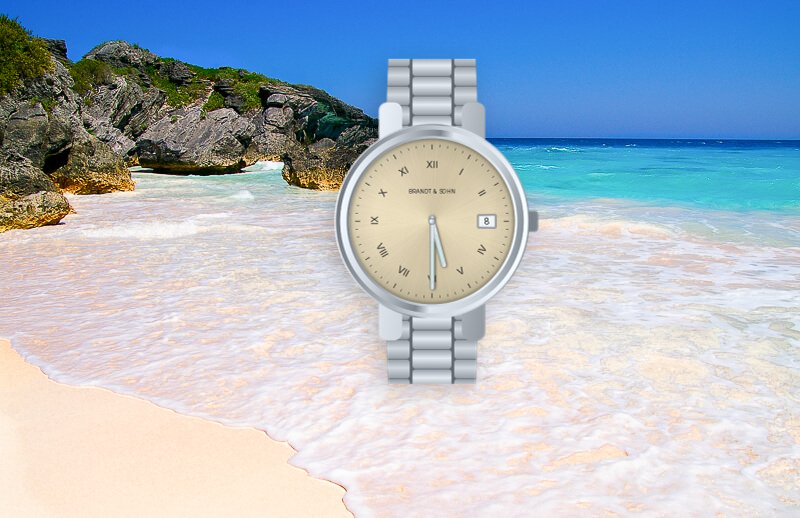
5:30
